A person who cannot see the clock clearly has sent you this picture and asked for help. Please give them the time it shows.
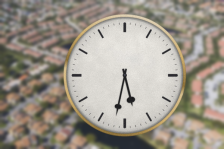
5:32
